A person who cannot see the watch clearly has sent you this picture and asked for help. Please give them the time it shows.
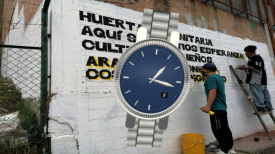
1:17
